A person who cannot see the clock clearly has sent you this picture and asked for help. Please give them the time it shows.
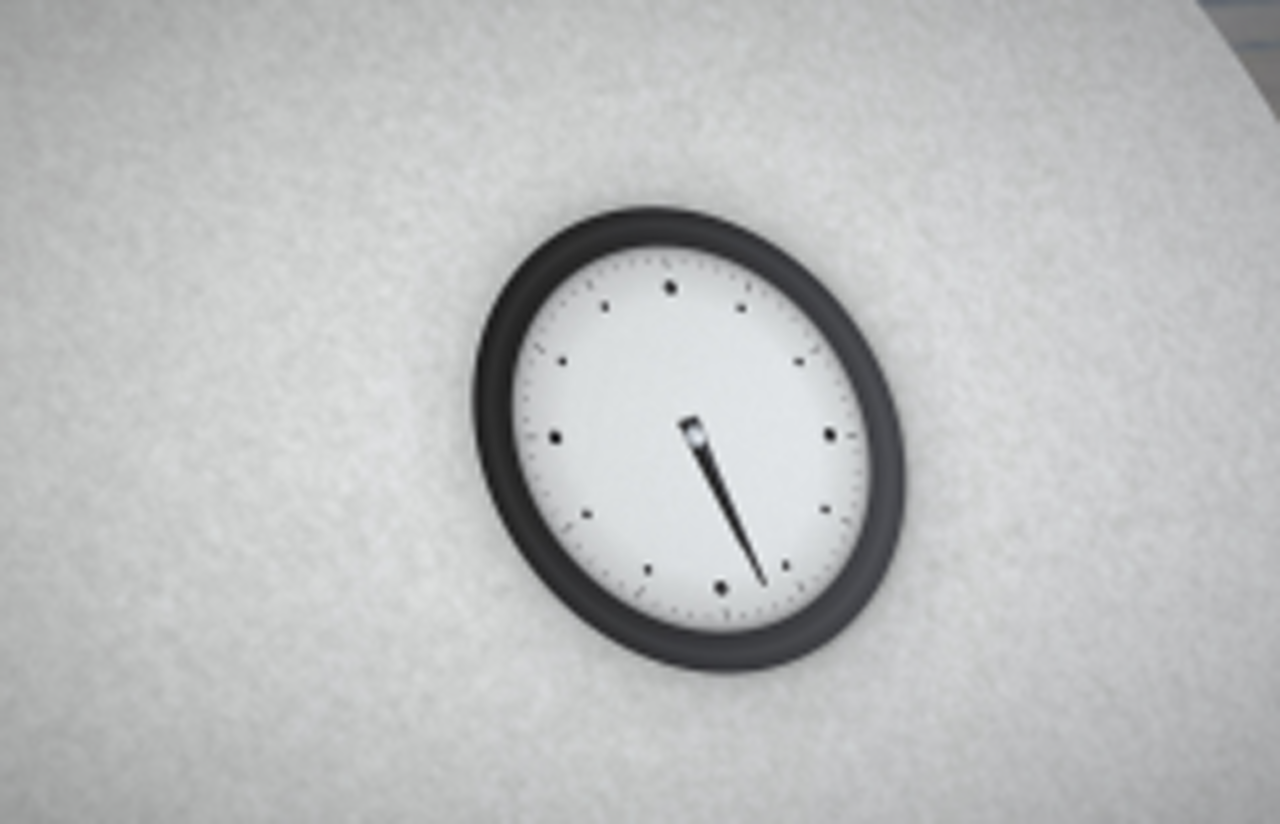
5:27
